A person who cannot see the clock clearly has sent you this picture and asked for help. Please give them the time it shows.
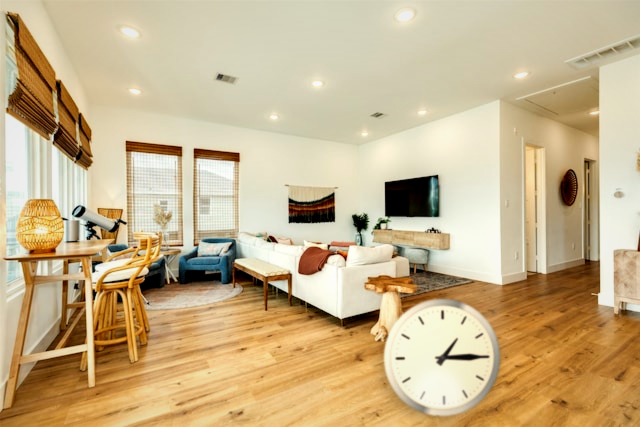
1:15
